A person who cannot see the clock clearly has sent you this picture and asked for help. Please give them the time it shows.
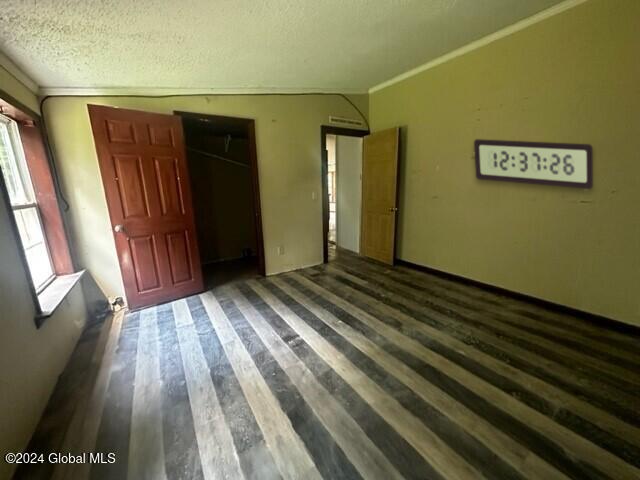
12:37:26
